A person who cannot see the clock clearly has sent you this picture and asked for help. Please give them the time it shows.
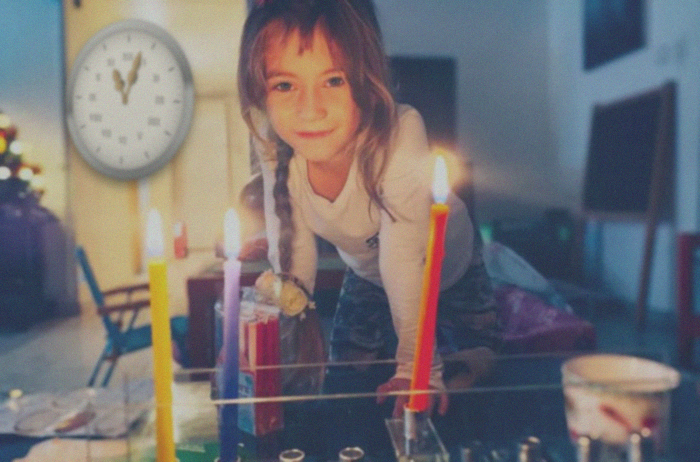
11:03
